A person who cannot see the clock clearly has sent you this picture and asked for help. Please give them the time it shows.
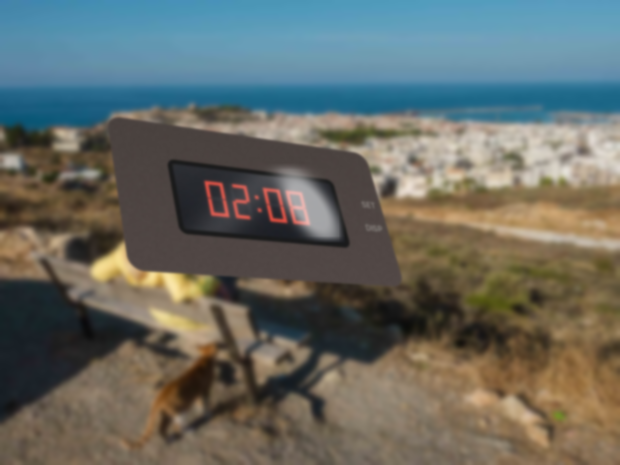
2:08
